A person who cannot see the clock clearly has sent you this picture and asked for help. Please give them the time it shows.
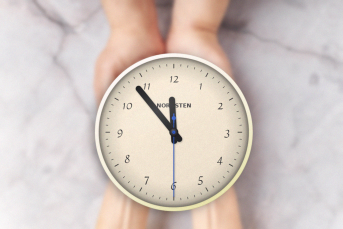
11:53:30
